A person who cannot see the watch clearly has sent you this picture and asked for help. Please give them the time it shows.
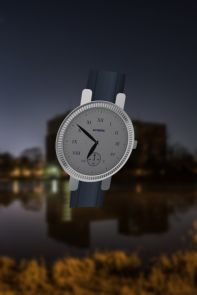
6:51
